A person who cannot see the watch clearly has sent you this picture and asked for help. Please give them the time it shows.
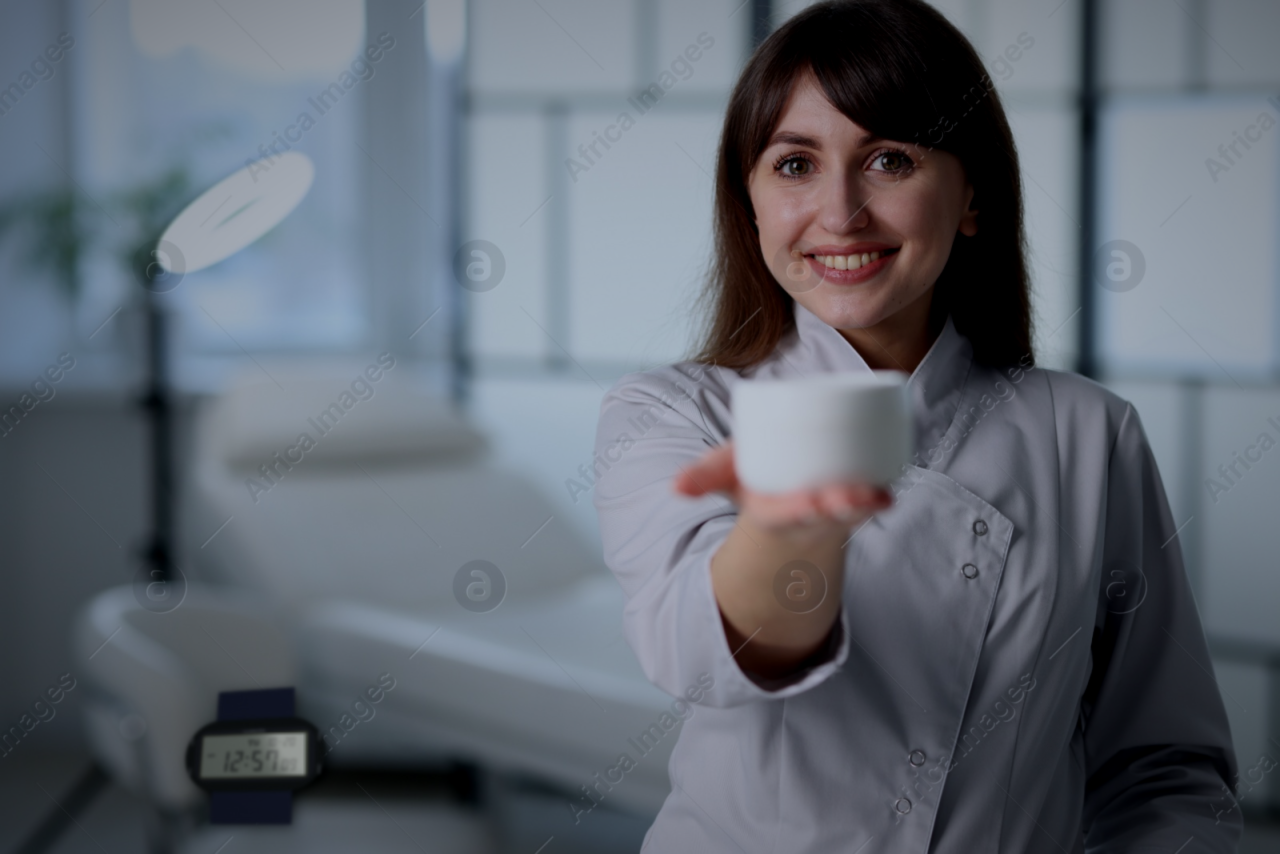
12:57
